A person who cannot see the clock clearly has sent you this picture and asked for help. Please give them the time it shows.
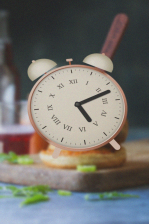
5:12
